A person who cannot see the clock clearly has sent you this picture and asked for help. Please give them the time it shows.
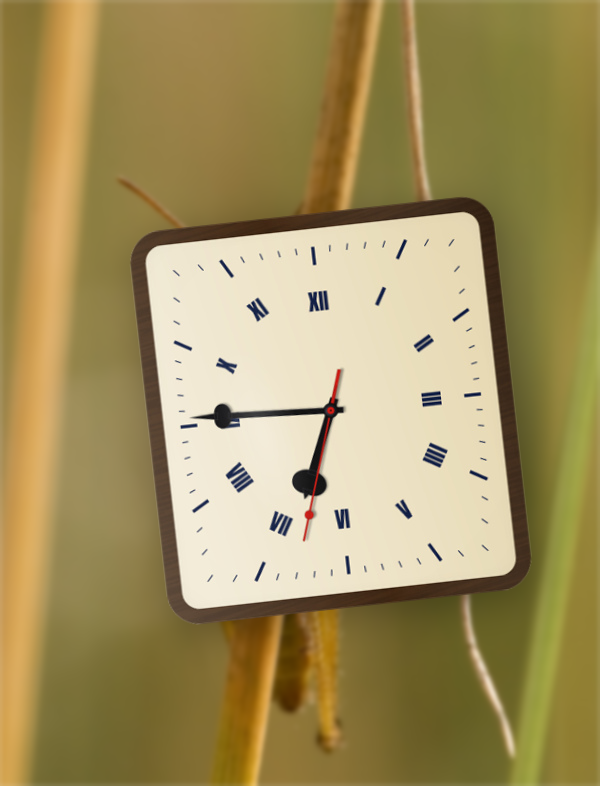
6:45:33
